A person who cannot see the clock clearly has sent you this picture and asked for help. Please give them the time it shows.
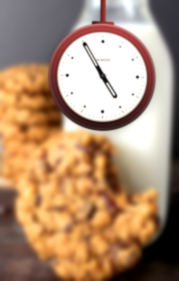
4:55
